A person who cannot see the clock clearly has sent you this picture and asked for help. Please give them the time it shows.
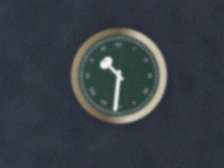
10:31
